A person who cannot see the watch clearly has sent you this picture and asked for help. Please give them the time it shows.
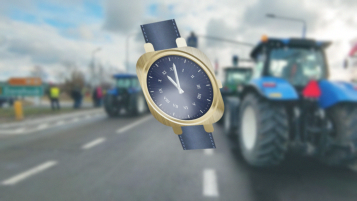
11:01
